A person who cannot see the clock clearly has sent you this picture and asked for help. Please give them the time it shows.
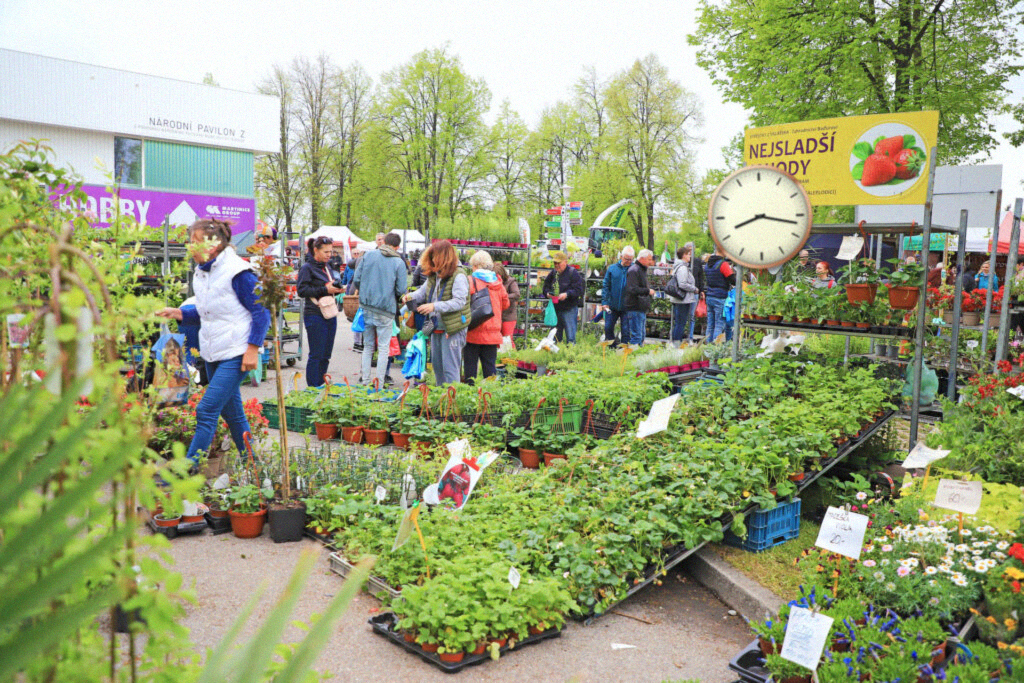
8:17
